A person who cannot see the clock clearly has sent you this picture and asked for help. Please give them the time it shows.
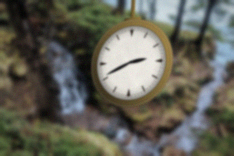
2:41
